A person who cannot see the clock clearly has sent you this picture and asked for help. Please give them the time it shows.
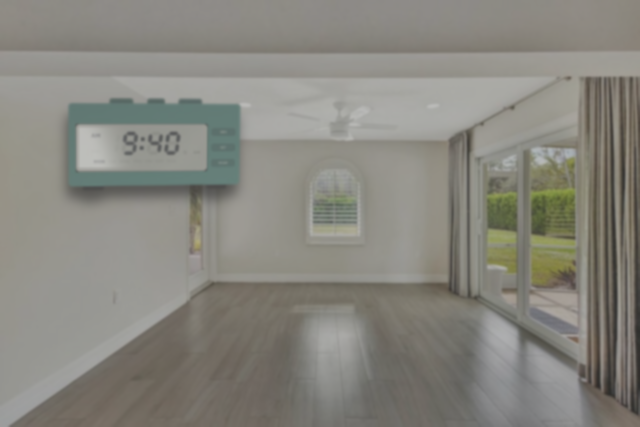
9:40
